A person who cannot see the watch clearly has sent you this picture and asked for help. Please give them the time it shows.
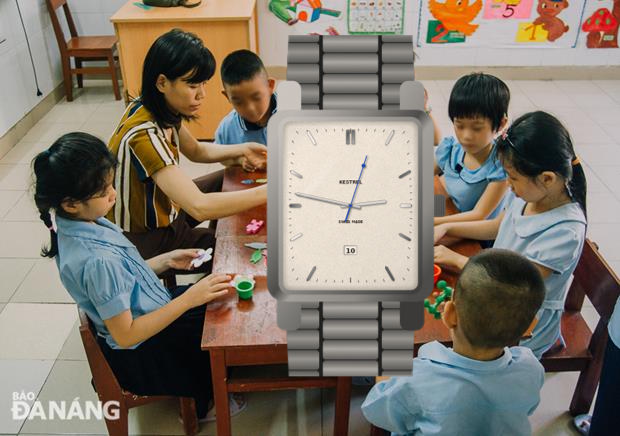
2:47:03
